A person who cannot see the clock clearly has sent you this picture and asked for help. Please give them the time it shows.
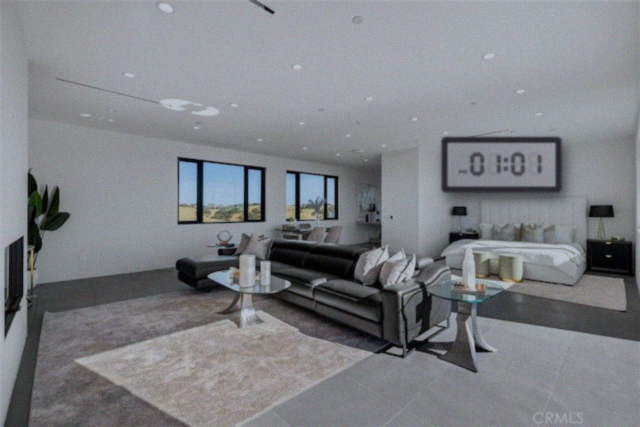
1:01
